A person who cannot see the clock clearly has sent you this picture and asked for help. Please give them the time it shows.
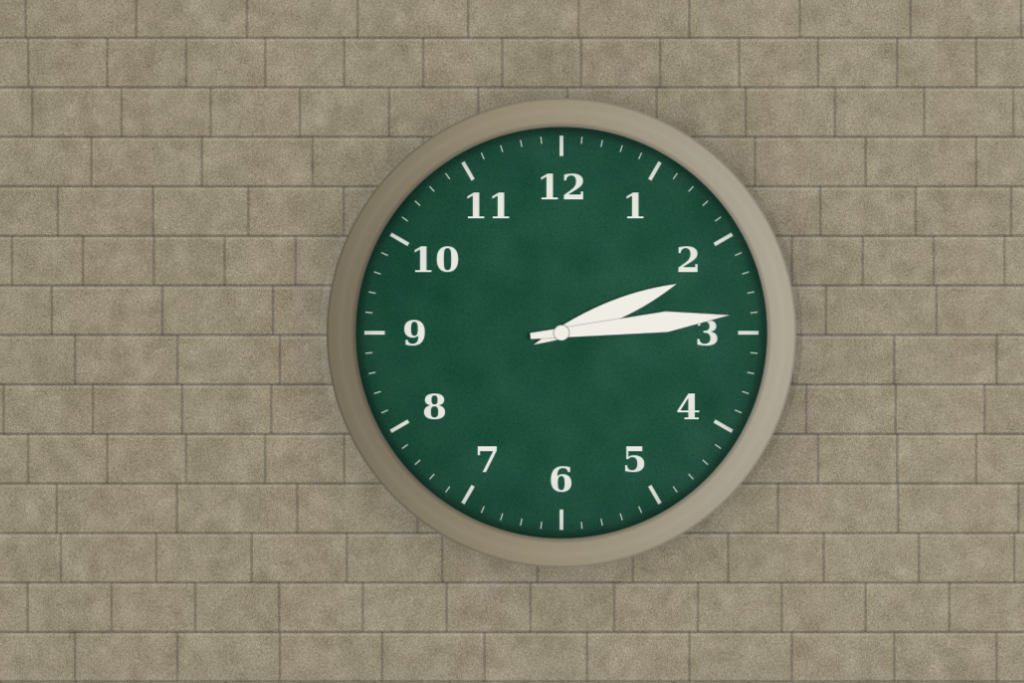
2:14
